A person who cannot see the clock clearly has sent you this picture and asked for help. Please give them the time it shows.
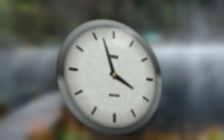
3:57
